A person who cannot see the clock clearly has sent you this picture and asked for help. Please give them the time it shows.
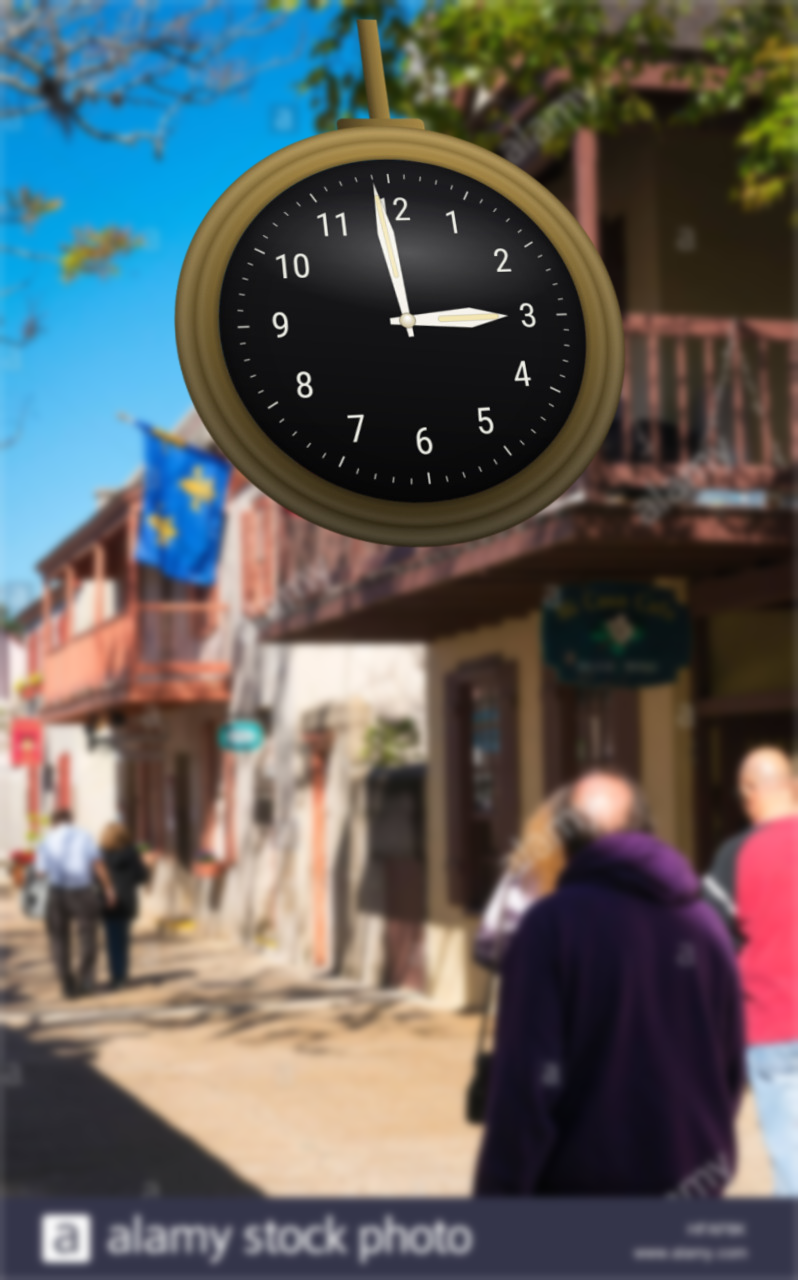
2:59
